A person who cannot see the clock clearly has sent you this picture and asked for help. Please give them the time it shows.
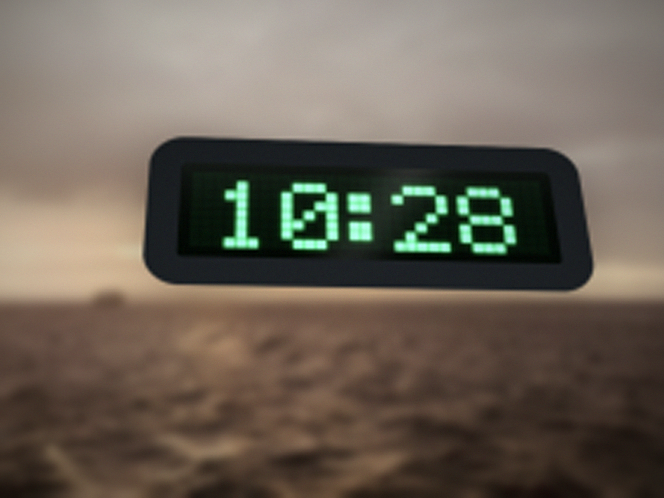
10:28
